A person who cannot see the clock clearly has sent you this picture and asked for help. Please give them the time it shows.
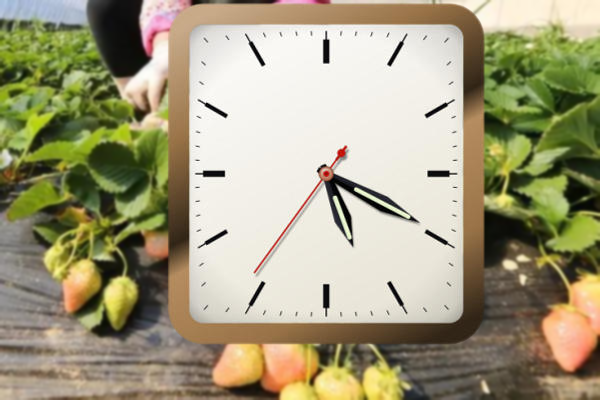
5:19:36
